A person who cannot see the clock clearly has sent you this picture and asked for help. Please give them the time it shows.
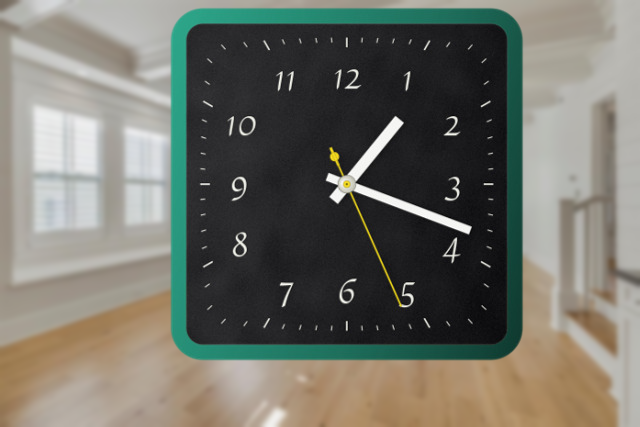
1:18:26
